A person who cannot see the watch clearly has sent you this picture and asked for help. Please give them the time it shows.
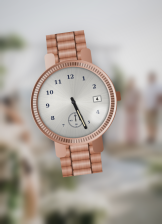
5:27
